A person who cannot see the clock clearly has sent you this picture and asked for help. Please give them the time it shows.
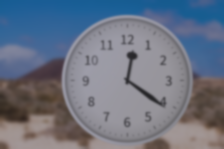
12:21
